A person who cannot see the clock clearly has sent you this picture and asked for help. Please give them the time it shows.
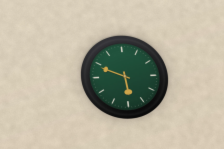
5:49
